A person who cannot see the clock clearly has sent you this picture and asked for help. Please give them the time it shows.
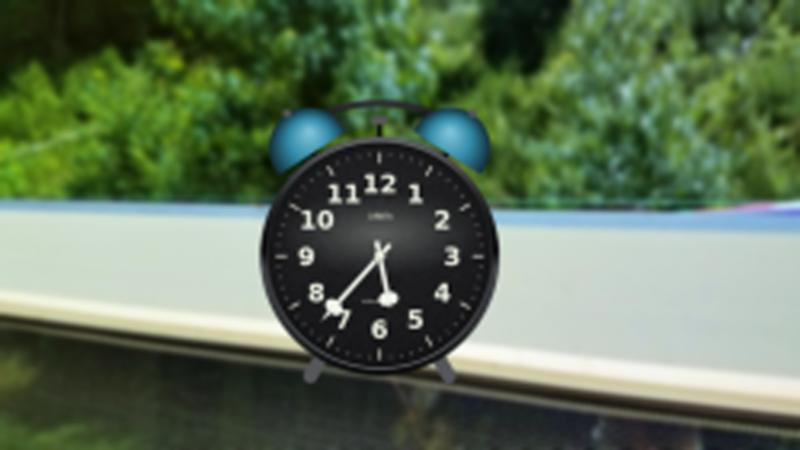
5:37
